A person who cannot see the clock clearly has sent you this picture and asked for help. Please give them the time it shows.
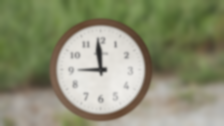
8:59
